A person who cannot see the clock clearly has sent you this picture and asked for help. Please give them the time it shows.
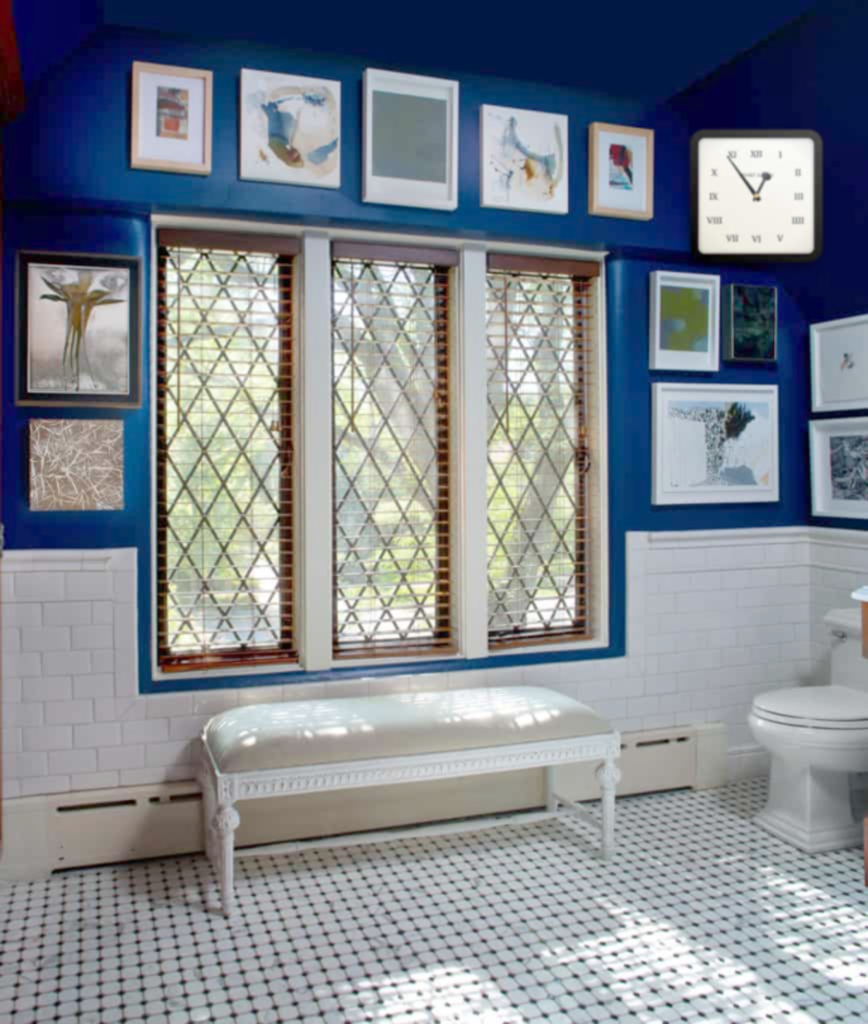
12:54
